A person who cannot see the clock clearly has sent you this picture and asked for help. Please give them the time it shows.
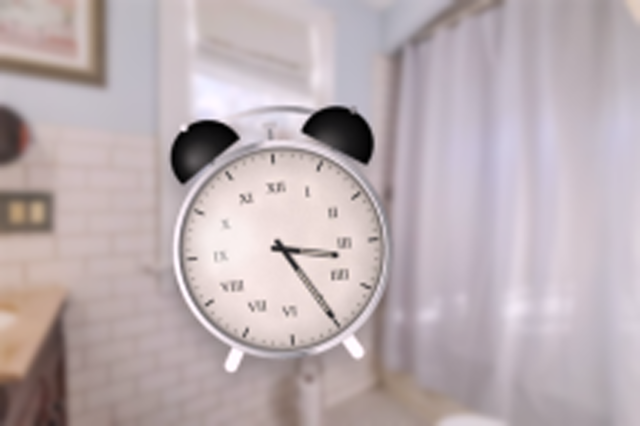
3:25
